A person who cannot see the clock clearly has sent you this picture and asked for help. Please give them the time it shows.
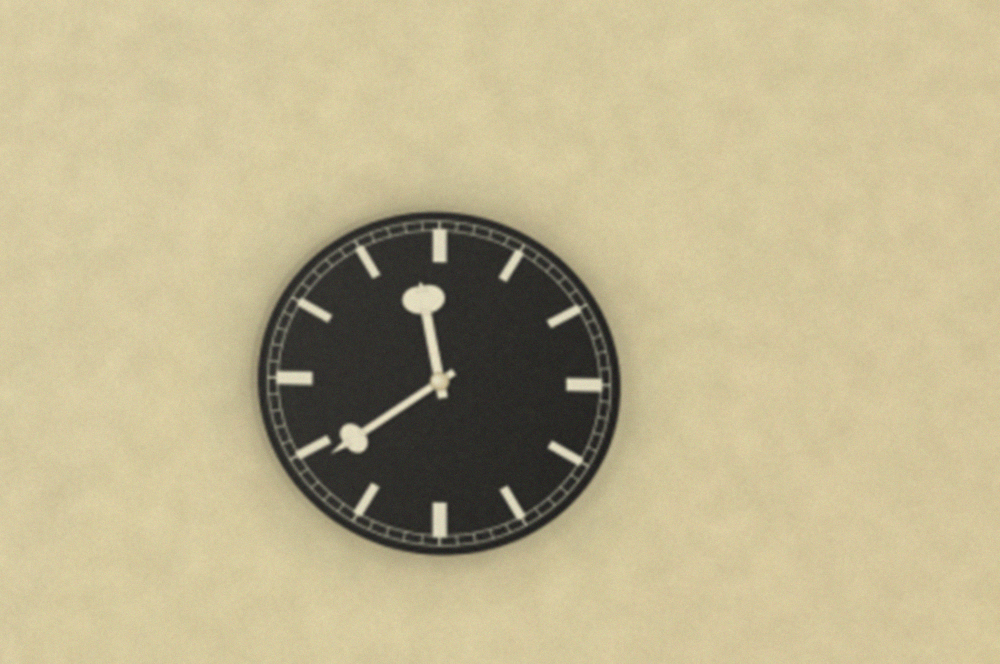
11:39
